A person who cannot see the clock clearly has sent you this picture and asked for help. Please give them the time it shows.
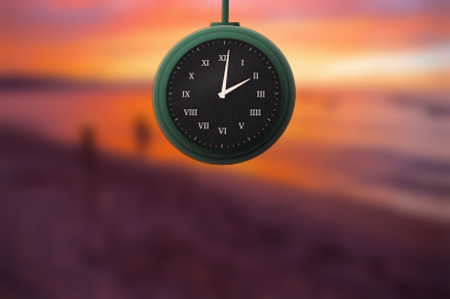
2:01
